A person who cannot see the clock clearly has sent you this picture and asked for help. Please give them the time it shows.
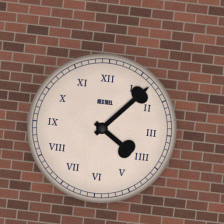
4:07
